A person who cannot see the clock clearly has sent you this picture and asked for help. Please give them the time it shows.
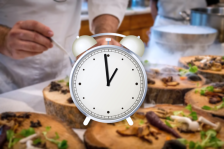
12:59
